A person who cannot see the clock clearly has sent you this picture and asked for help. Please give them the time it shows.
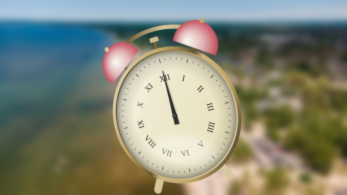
12:00
